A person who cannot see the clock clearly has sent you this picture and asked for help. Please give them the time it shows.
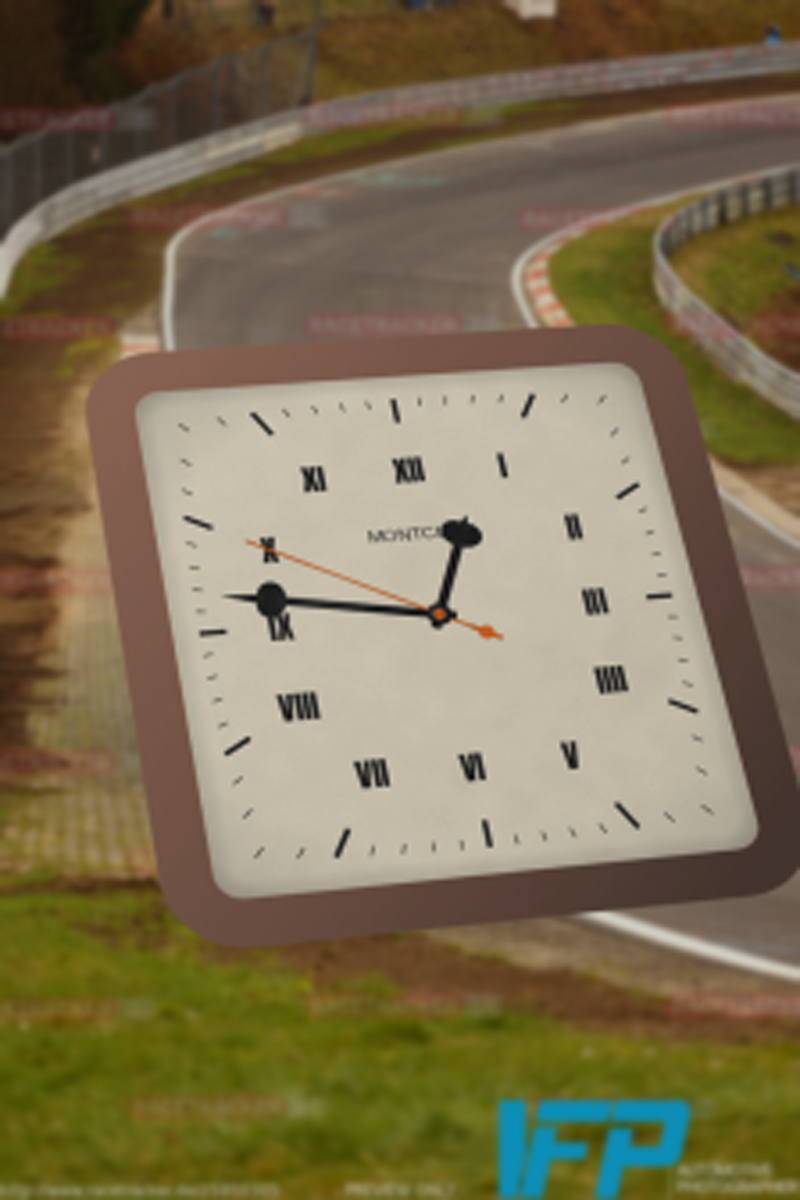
12:46:50
